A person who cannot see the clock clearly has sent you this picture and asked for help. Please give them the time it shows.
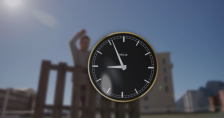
8:56
